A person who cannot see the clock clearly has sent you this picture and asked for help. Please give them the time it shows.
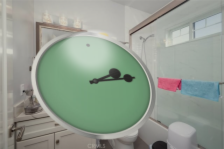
2:14
